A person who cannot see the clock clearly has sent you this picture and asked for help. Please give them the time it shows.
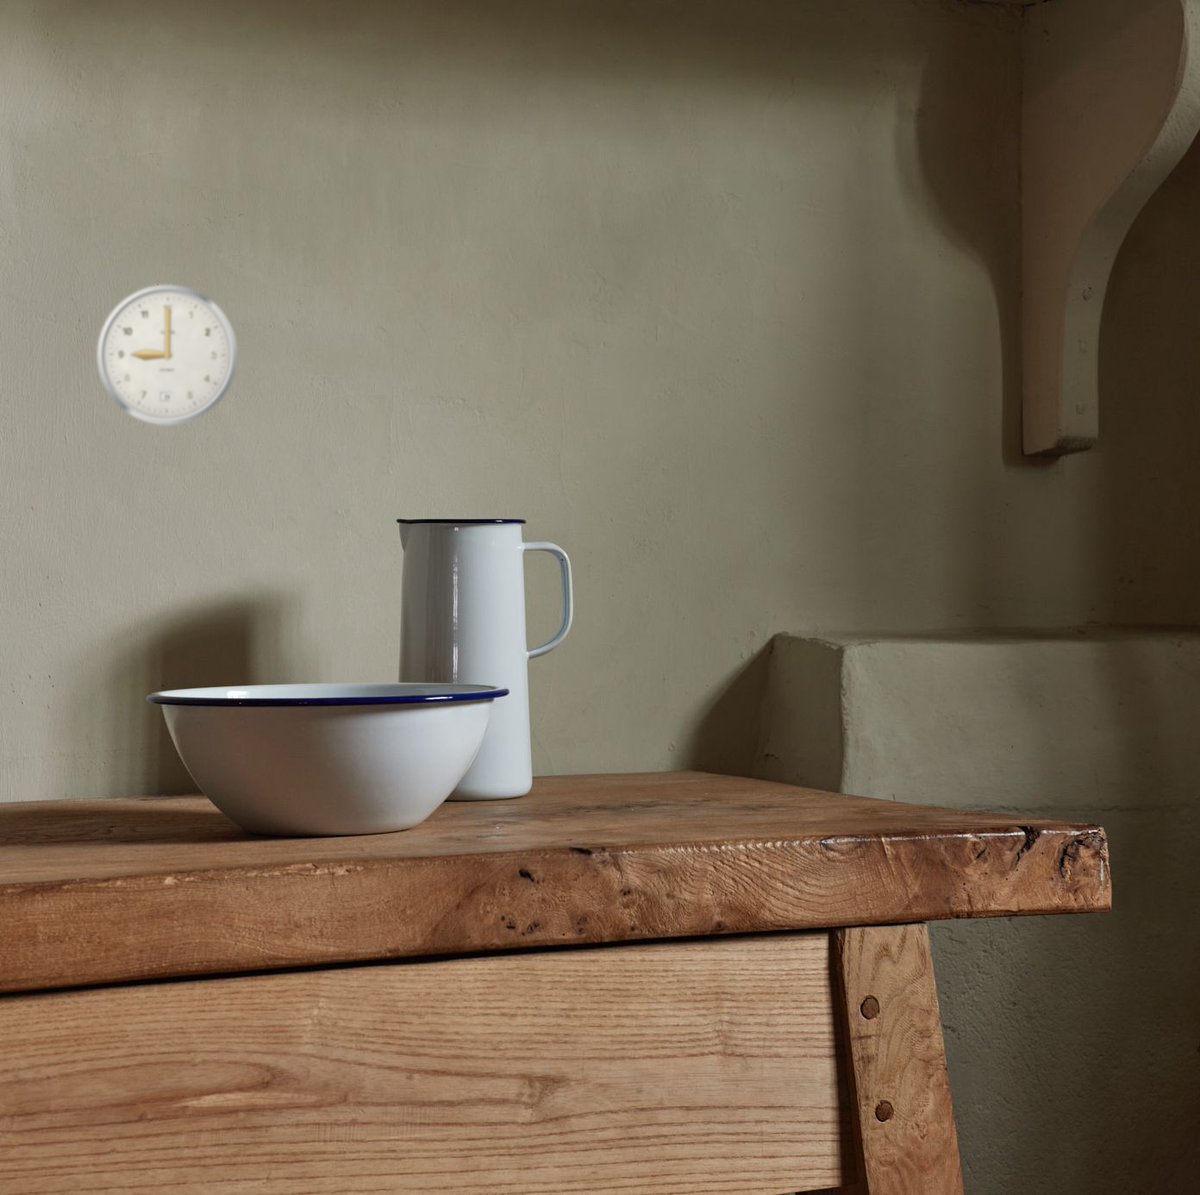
9:00
